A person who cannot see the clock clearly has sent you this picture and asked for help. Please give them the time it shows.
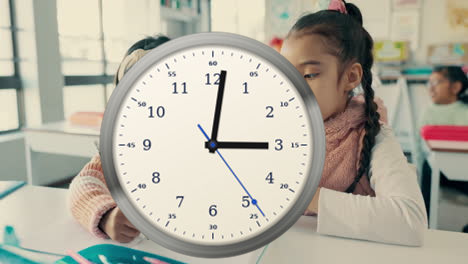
3:01:24
